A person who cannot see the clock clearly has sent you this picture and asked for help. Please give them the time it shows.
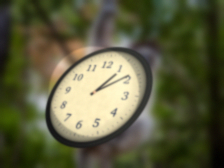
1:09
